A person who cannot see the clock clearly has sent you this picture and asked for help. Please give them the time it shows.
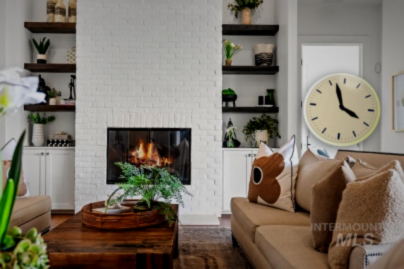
3:57
